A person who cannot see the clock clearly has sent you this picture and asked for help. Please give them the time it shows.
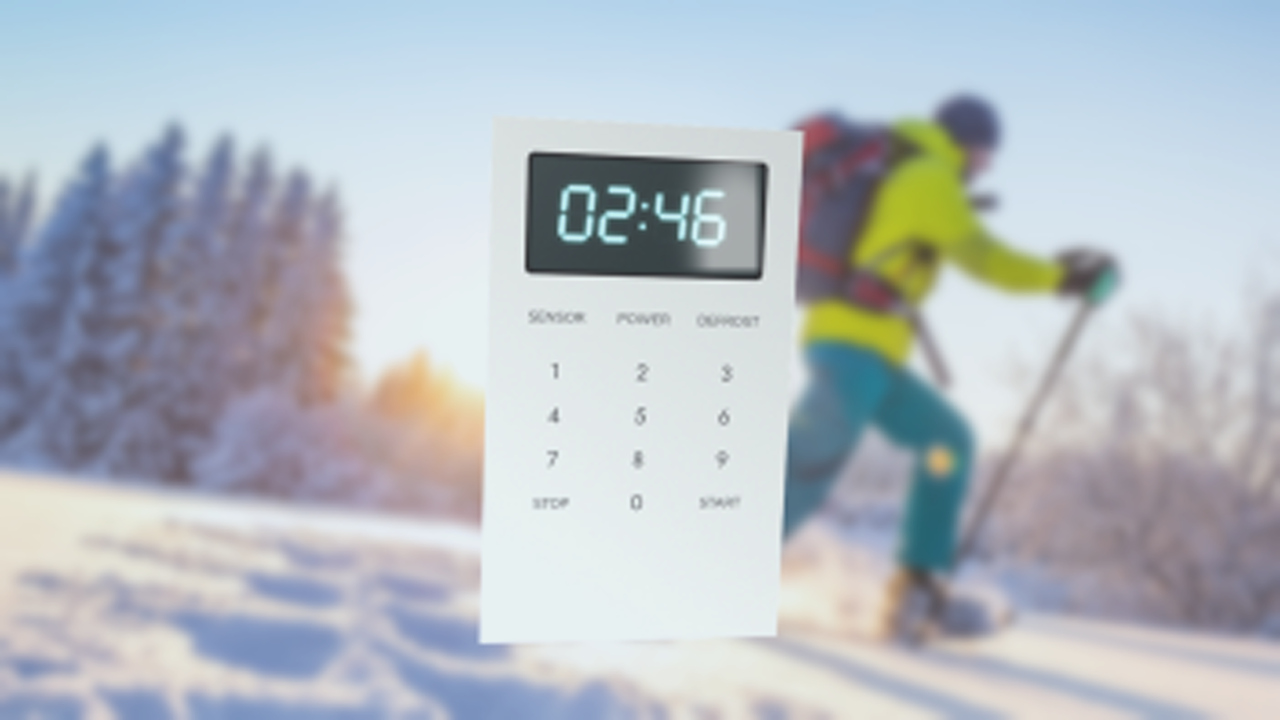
2:46
